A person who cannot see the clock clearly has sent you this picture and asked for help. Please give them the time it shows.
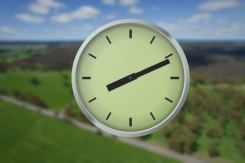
8:11
